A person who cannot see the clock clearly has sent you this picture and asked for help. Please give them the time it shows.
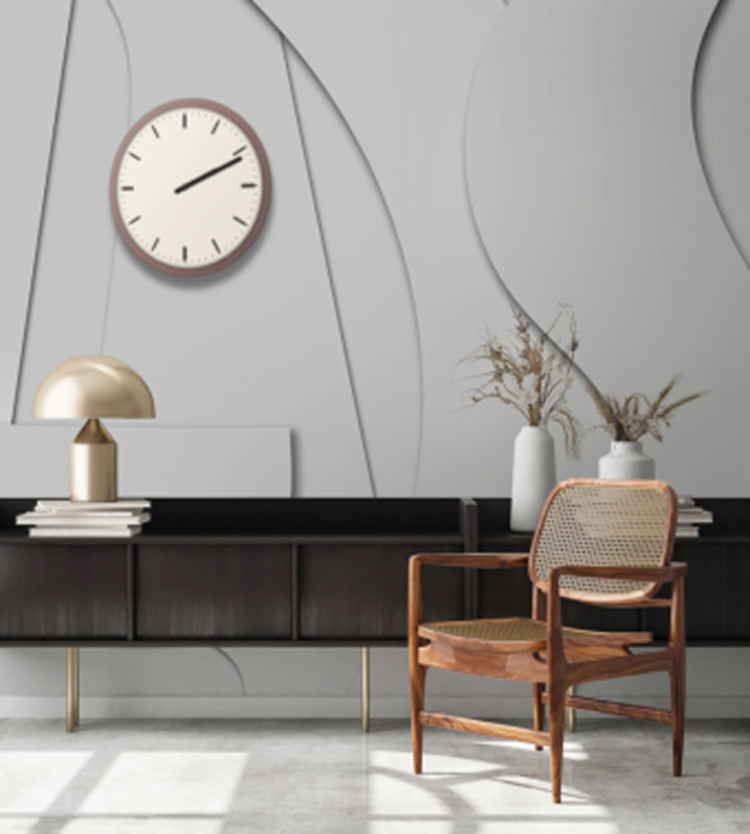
2:11
